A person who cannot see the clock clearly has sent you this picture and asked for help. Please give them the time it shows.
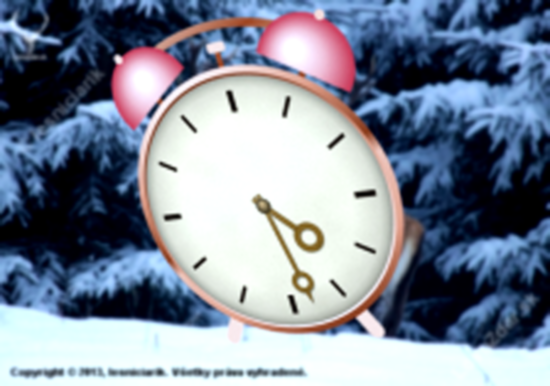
4:28
